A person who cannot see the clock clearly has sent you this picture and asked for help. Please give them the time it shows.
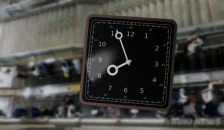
7:56
